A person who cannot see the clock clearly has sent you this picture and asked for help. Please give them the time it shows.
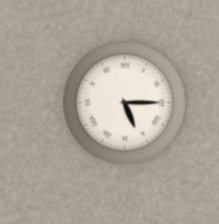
5:15
